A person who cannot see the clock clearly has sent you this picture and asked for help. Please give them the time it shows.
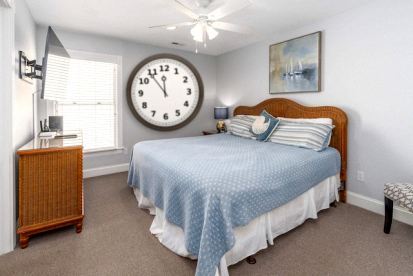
11:54
